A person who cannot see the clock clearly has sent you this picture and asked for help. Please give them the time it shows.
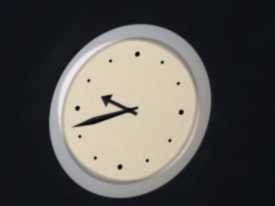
9:42
